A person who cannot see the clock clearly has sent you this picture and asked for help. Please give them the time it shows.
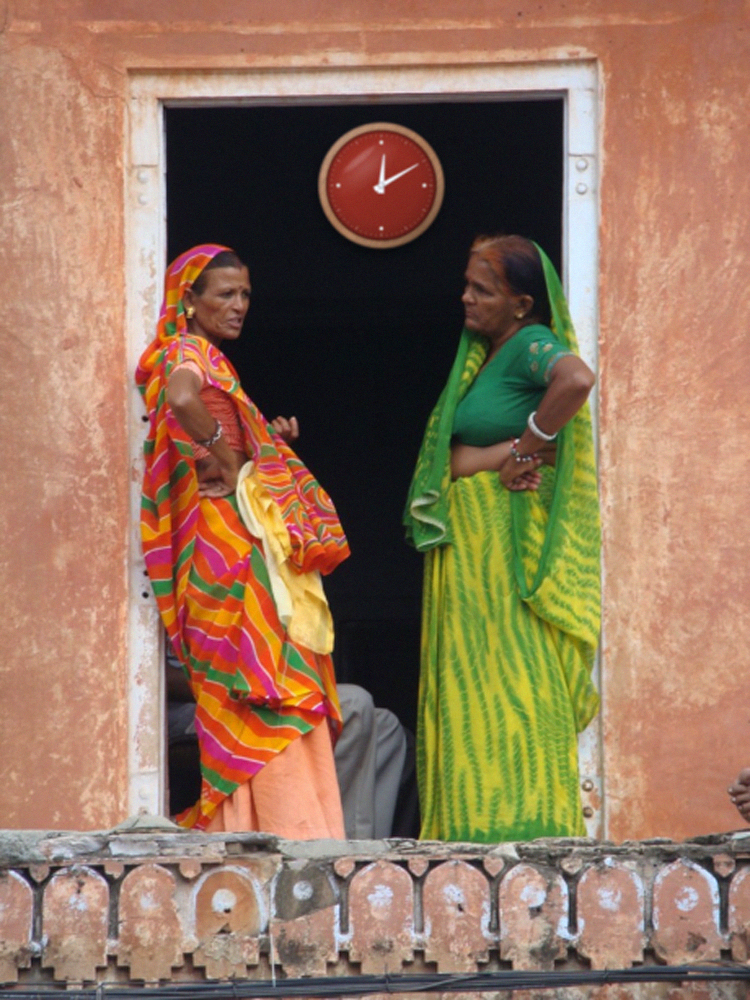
12:10
